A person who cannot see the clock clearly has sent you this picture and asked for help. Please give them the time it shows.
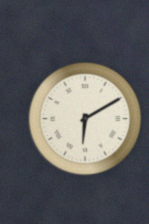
6:10
